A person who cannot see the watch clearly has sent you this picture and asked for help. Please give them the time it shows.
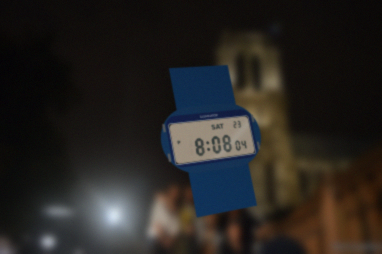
8:08:04
